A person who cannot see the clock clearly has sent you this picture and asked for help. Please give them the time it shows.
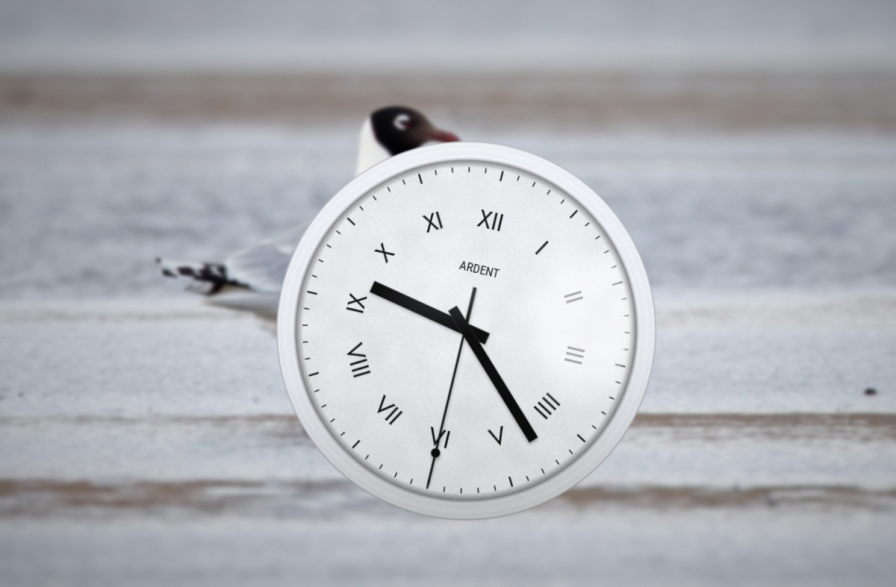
9:22:30
